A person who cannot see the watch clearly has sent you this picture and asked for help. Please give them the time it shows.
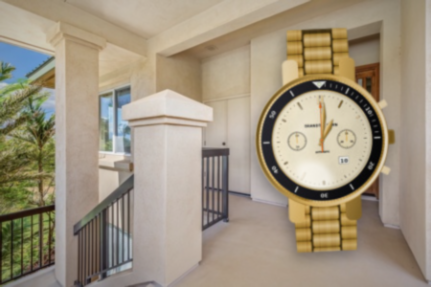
1:01
